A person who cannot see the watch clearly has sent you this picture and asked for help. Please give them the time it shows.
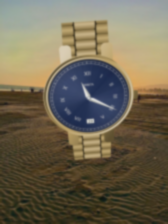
11:20
